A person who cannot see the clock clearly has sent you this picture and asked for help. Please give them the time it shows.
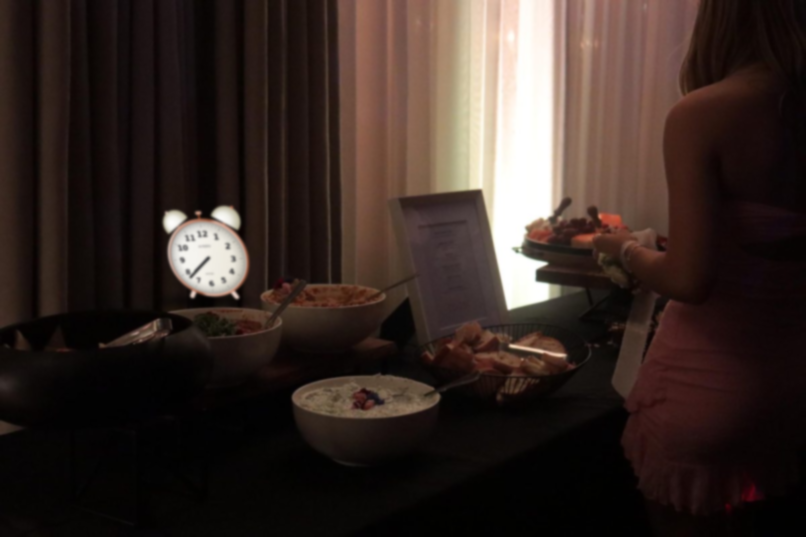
7:38
